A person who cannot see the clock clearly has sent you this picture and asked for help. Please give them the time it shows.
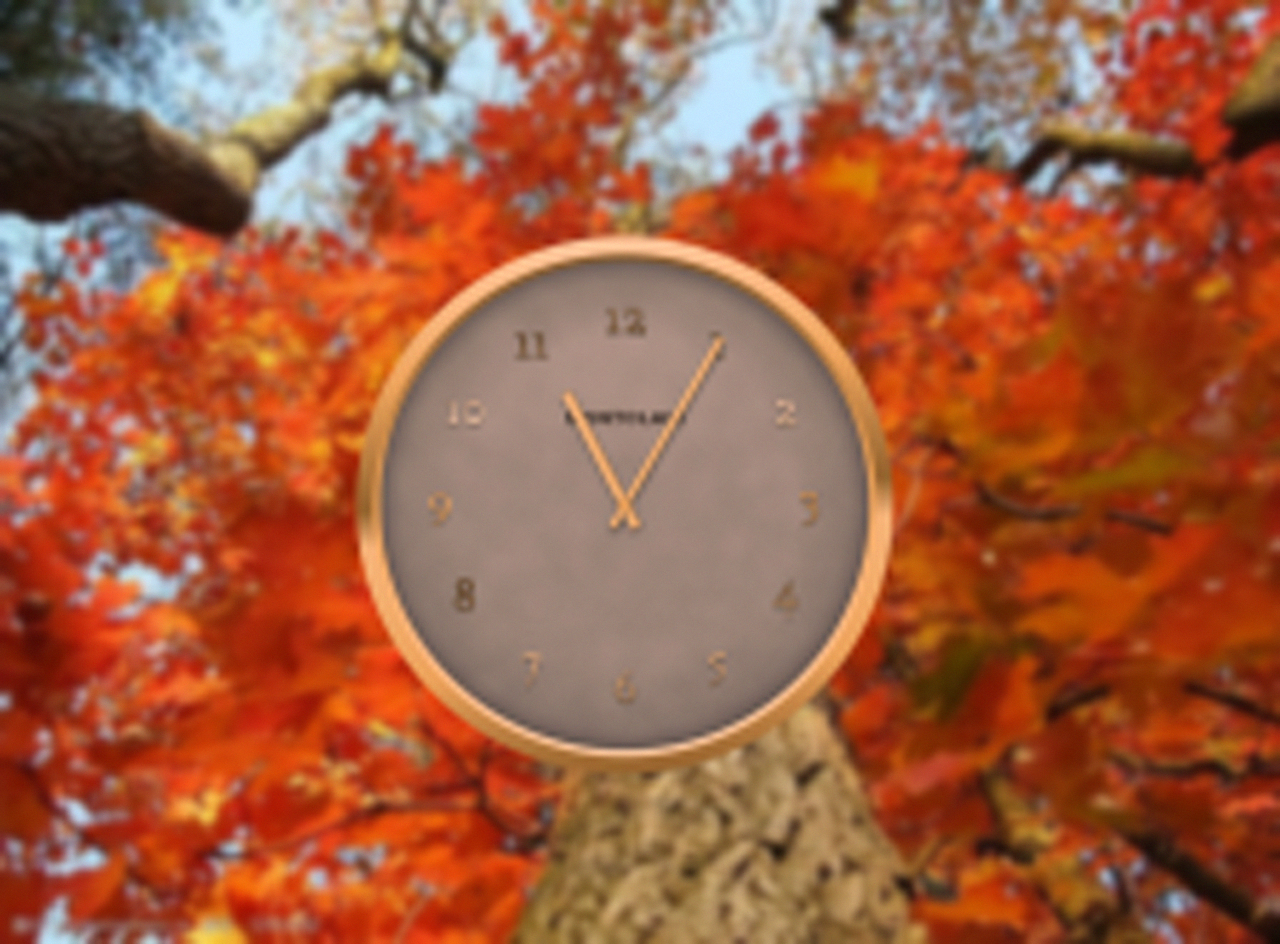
11:05
